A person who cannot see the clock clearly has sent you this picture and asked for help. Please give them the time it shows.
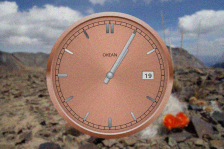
1:05
